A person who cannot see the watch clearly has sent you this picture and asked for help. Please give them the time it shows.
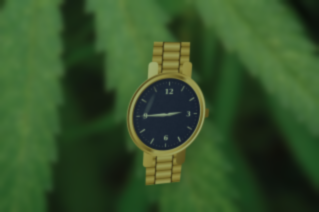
2:45
